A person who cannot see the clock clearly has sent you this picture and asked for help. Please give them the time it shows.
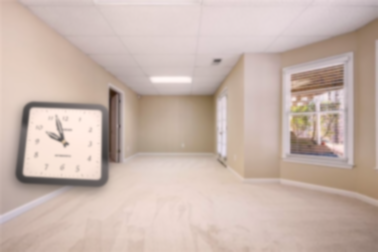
9:57
